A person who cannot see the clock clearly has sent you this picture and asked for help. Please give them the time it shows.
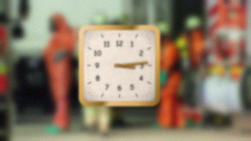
3:14
